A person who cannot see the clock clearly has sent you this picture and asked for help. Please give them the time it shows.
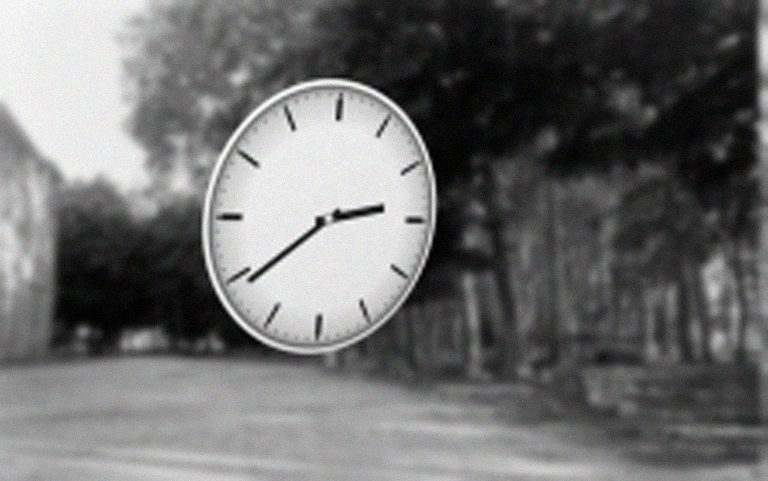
2:39
